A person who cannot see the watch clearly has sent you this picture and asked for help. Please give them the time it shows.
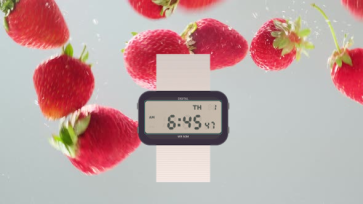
6:45:47
